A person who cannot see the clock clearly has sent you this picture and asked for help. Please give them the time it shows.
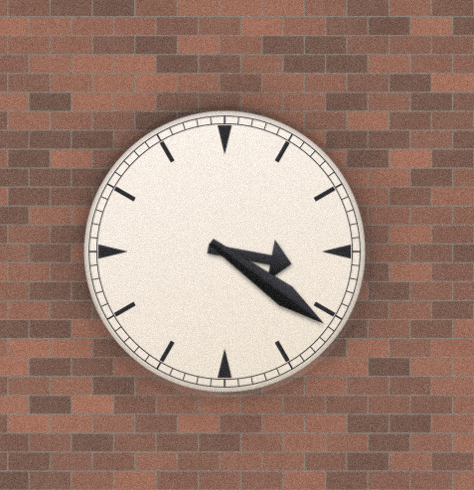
3:21
